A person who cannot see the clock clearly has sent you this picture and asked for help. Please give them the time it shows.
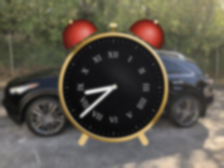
8:38
